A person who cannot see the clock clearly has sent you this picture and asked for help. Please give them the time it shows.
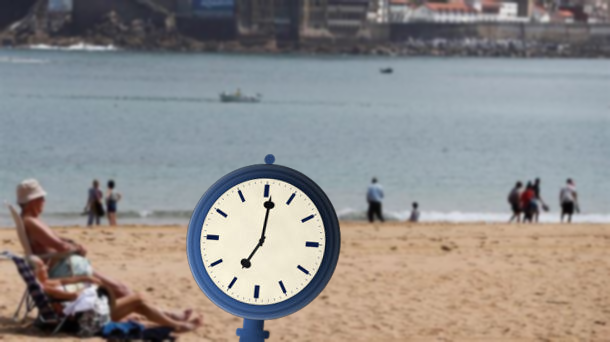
7:01
